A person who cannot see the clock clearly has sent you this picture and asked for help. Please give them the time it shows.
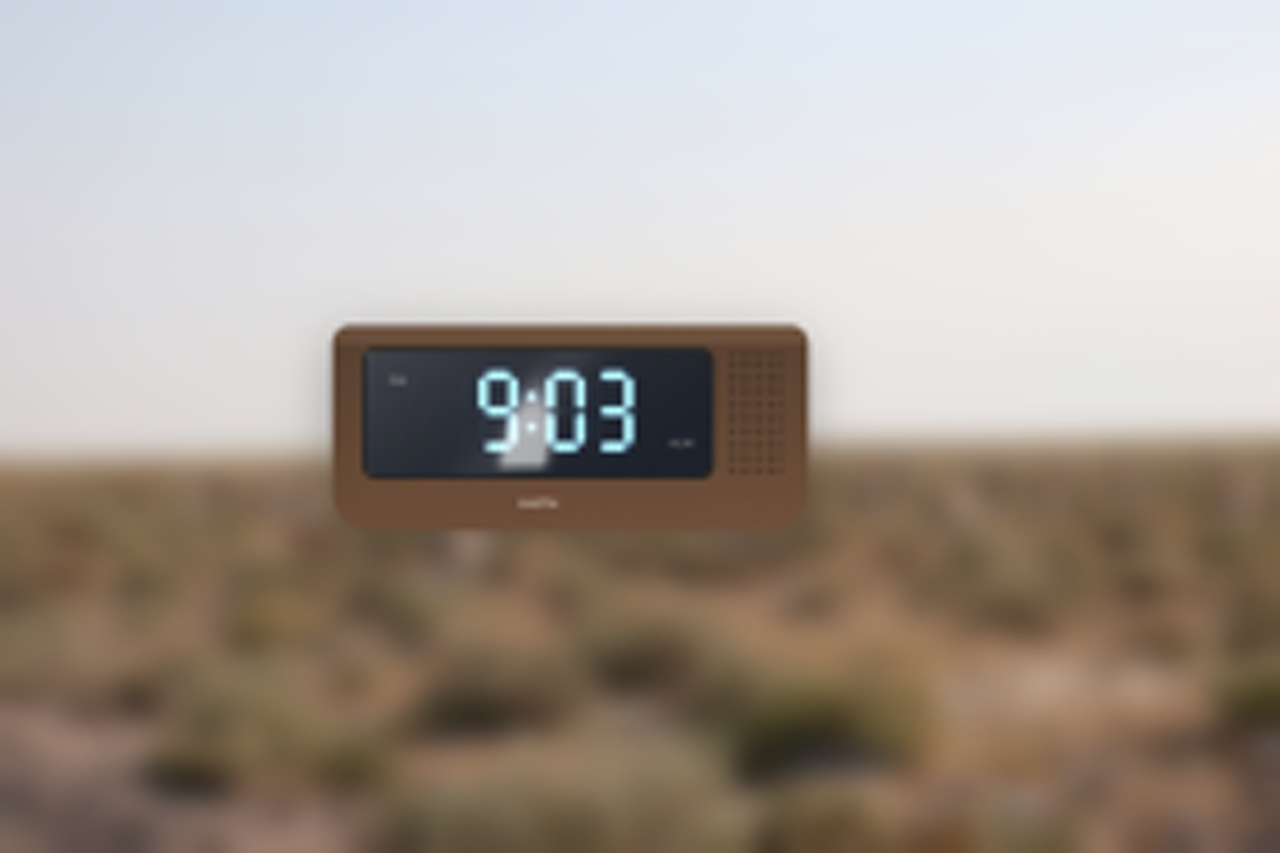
9:03
